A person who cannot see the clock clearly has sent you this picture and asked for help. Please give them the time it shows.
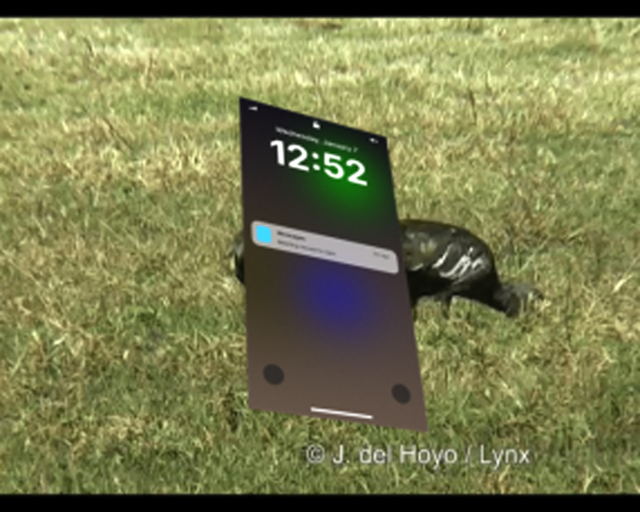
12:52
